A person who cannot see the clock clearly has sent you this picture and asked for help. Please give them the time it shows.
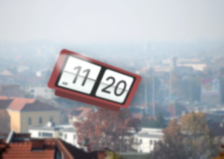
11:20
